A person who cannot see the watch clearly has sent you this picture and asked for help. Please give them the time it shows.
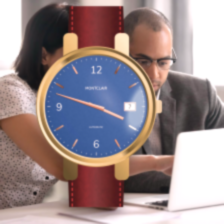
3:48
